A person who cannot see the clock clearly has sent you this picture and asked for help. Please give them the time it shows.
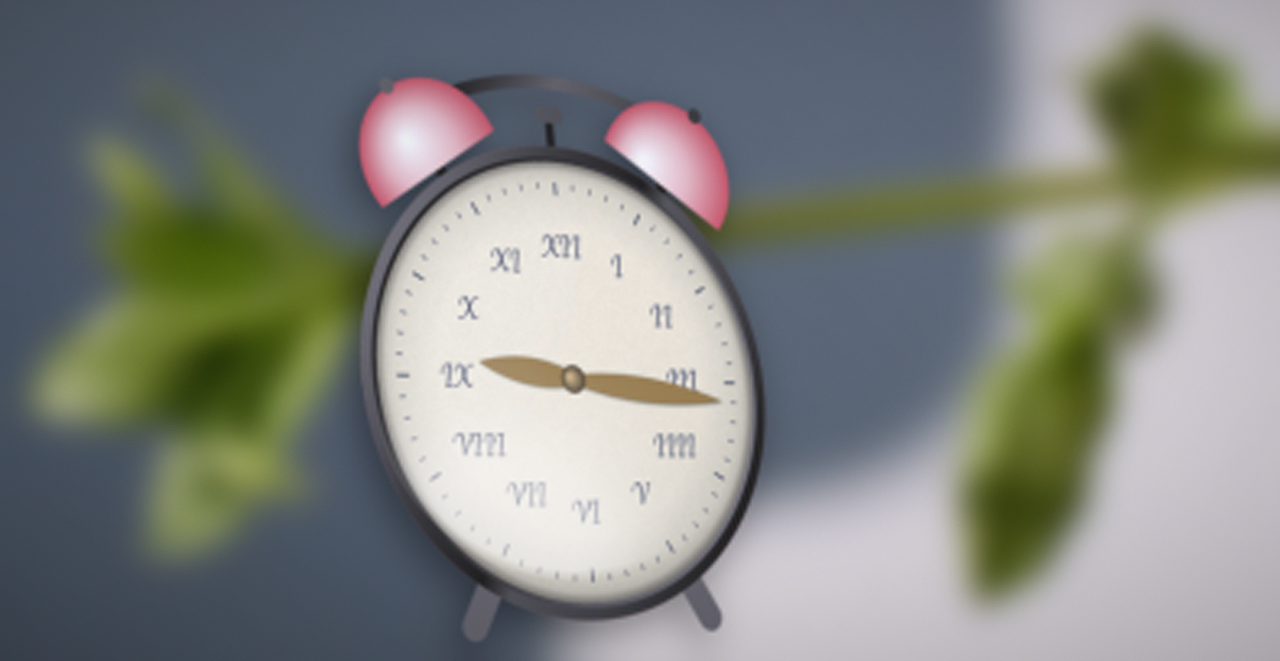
9:16
